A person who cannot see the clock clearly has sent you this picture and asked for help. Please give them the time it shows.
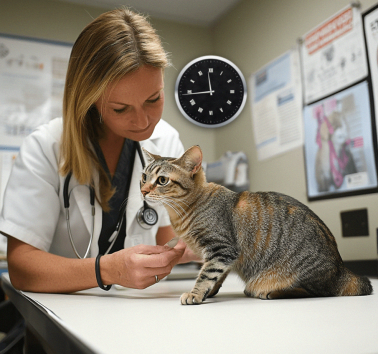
11:44
